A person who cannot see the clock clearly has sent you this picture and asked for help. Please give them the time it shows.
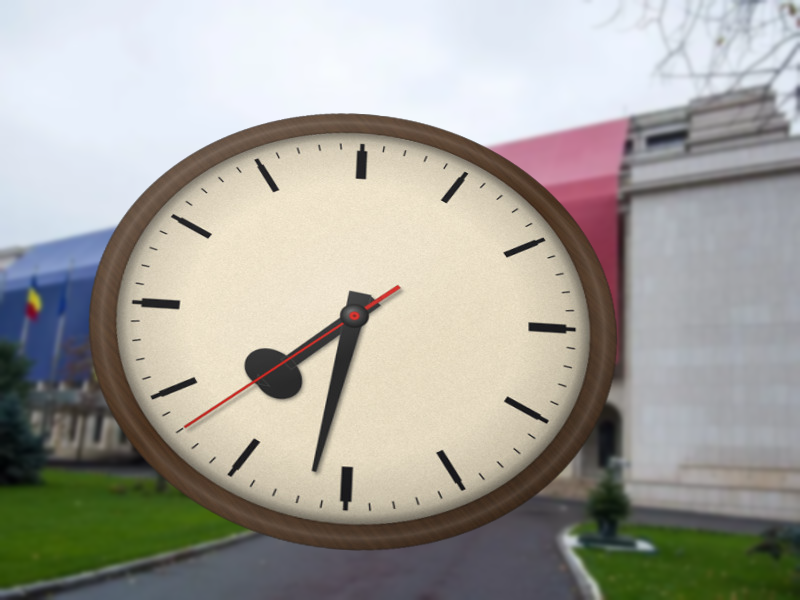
7:31:38
